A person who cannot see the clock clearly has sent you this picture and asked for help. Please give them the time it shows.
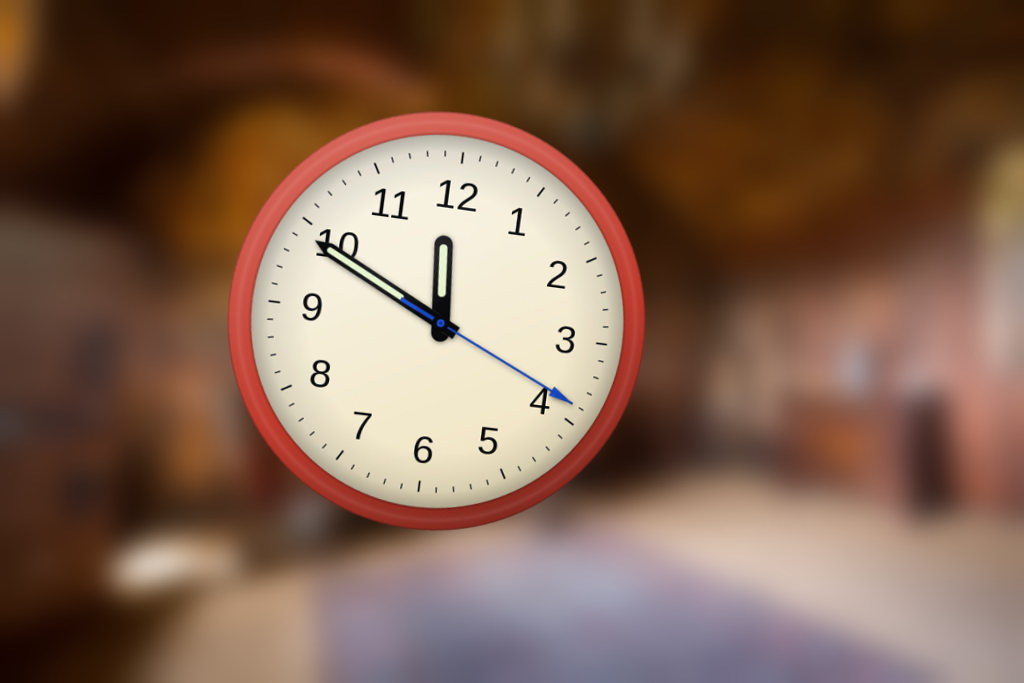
11:49:19
